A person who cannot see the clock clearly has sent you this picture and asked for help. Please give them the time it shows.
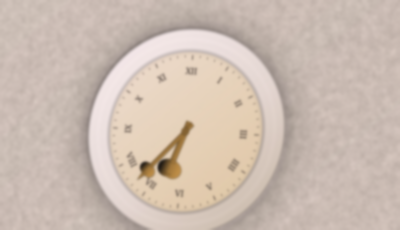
6:37
